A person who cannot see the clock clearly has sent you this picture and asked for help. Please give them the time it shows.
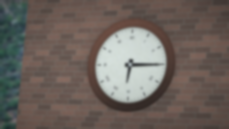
6:15
